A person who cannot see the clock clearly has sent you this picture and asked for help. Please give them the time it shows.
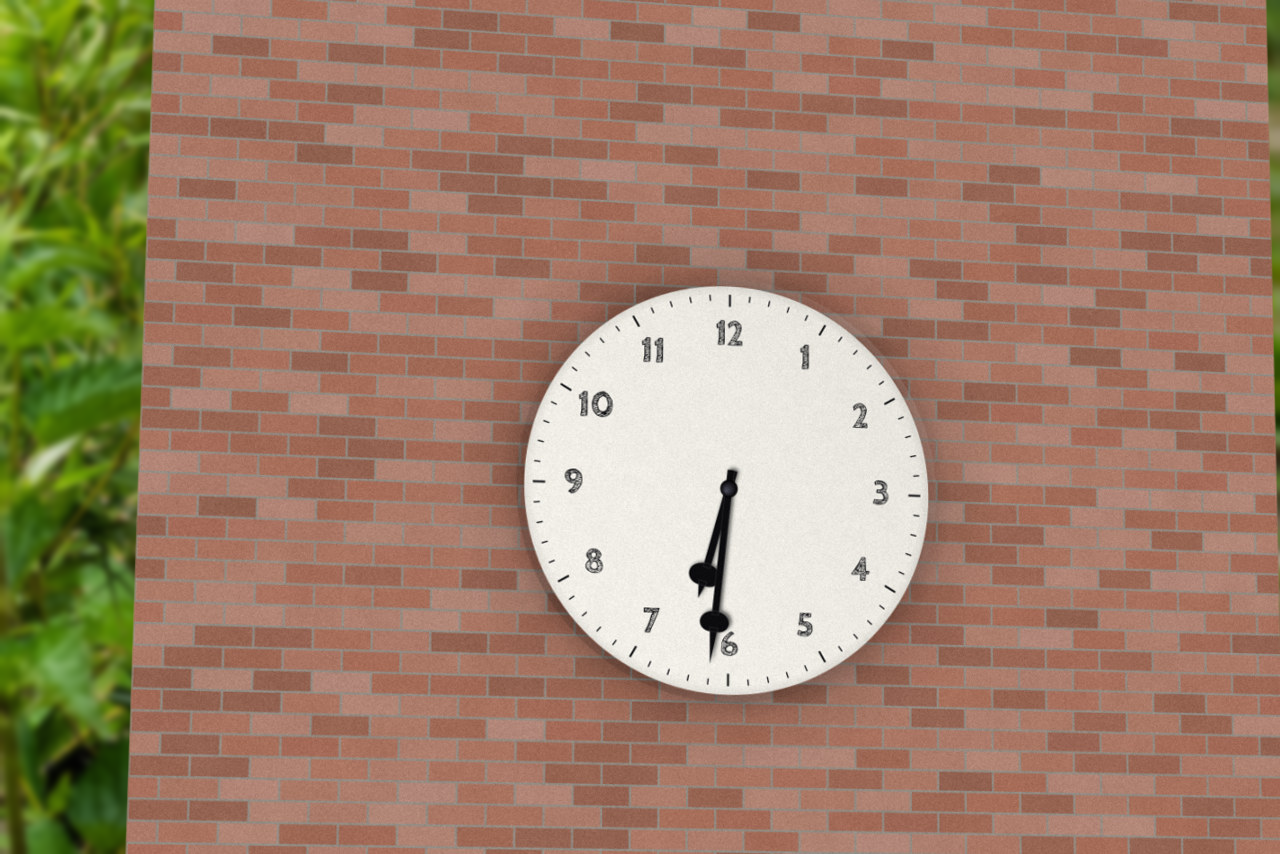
6:31
